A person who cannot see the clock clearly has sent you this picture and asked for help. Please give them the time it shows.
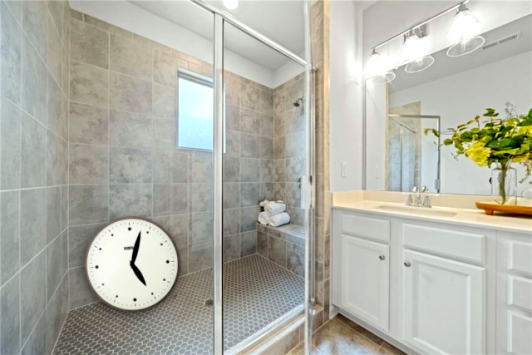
5:03
